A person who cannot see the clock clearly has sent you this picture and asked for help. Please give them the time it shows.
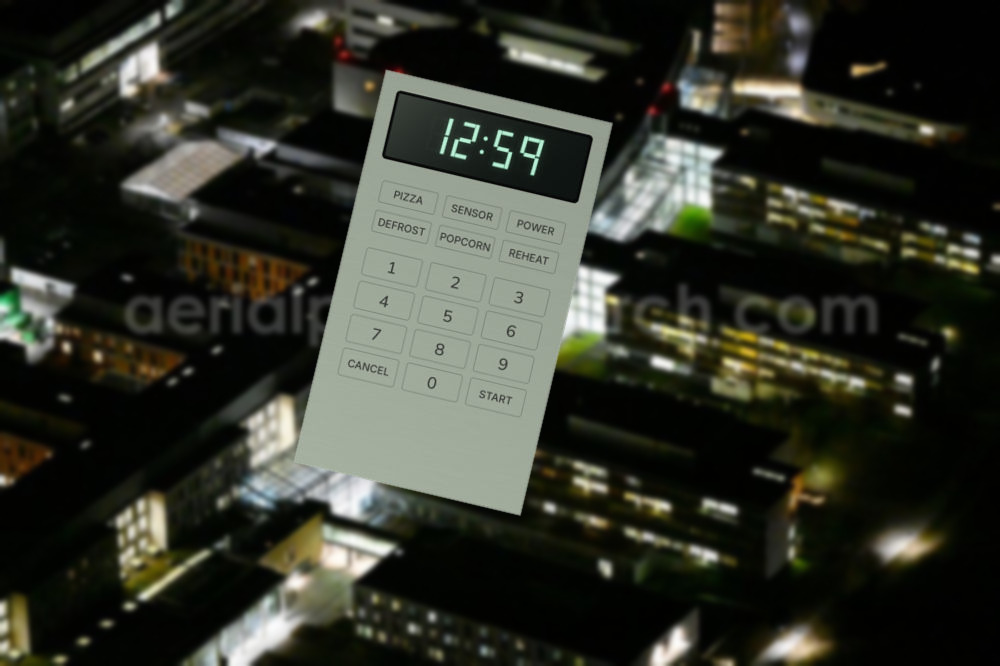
12:59
